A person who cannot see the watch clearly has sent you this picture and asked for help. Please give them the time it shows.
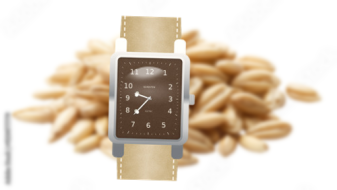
9:37
